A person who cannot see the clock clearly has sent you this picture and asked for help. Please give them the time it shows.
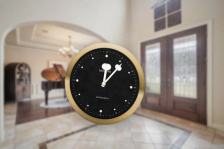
12:06
